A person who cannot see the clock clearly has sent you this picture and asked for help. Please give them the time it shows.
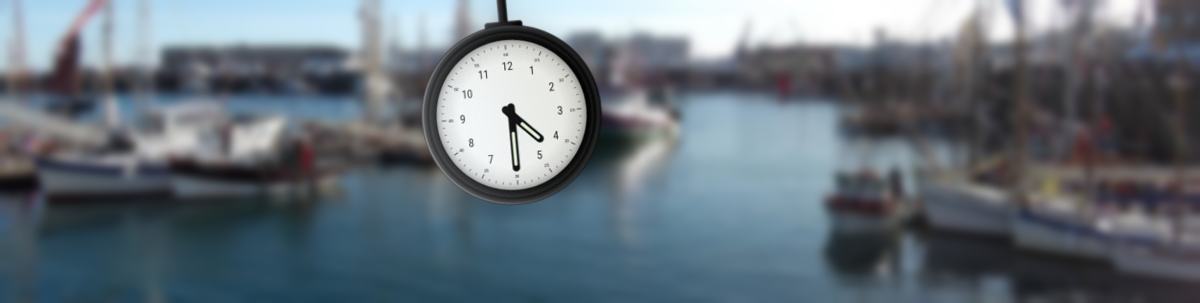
4:30
